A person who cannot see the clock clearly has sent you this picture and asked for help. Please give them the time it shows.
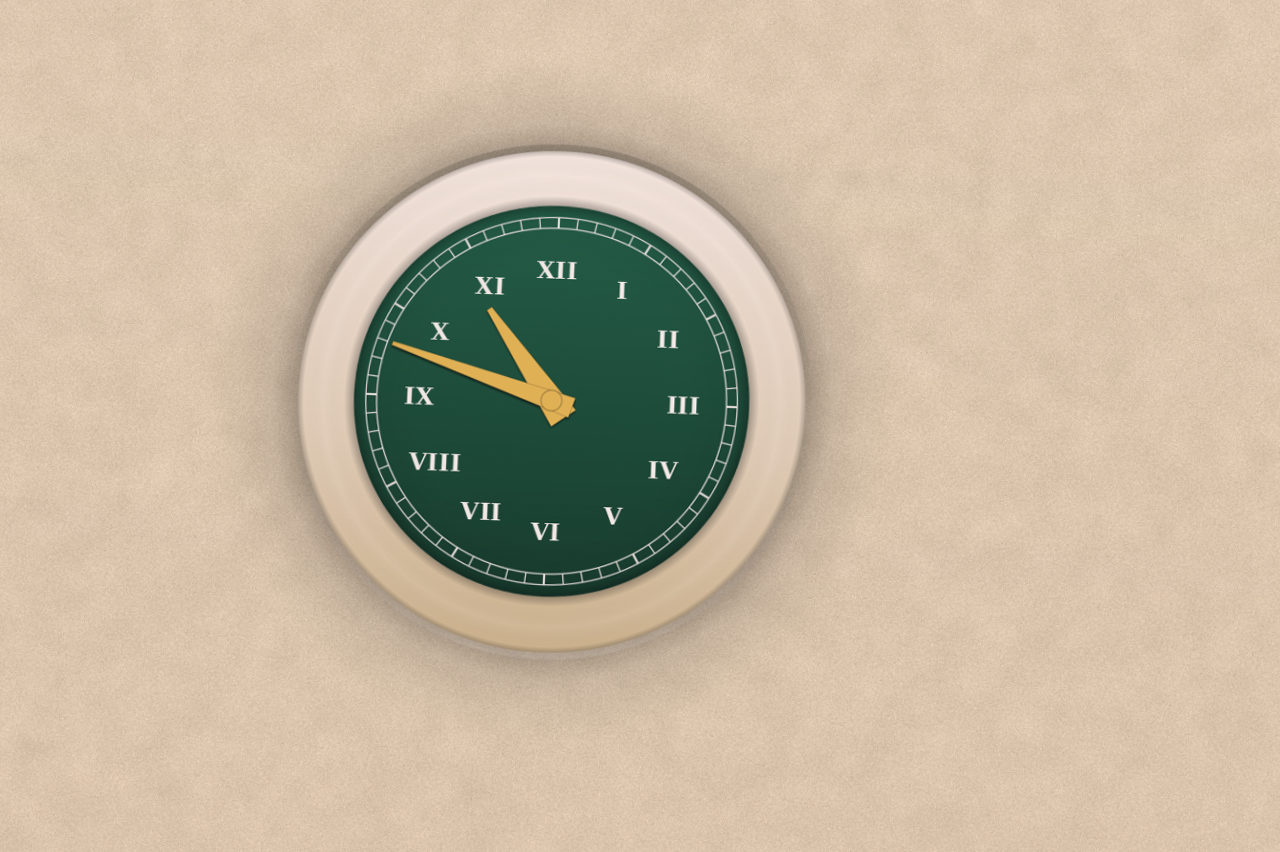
10:48
